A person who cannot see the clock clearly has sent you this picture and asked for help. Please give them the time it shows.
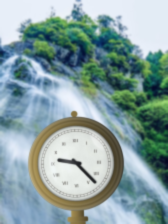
9:23
